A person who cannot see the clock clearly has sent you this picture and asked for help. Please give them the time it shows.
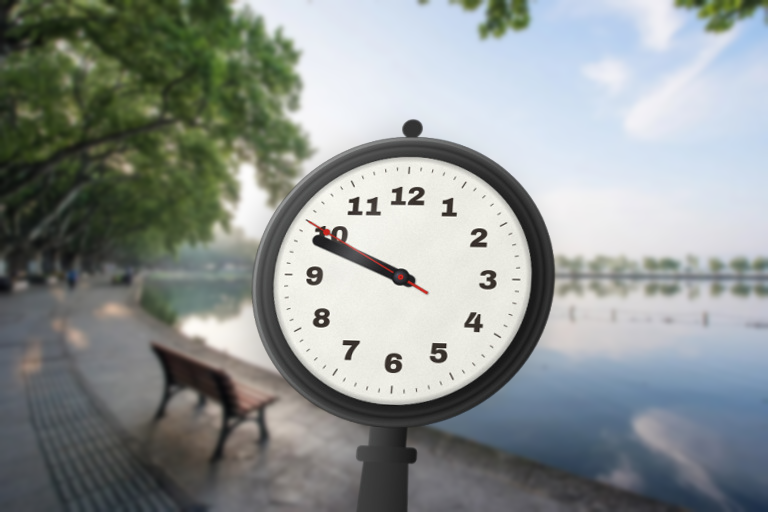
9:48:50
